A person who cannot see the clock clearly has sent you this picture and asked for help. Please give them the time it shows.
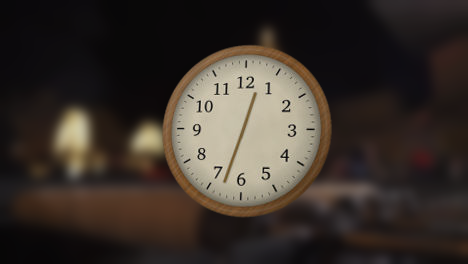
12:33
